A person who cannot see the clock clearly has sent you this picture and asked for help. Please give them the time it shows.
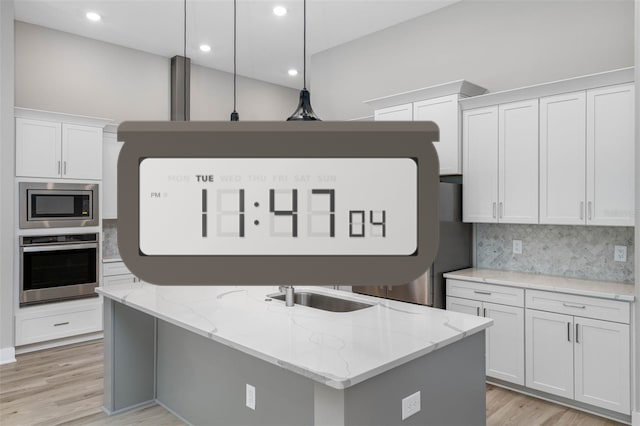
11:47:04
